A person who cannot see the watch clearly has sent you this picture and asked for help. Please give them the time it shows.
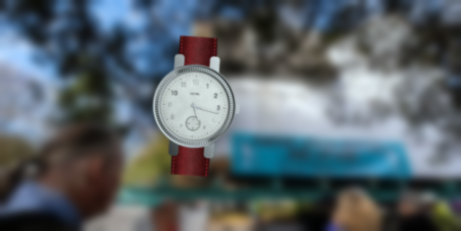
5:17
